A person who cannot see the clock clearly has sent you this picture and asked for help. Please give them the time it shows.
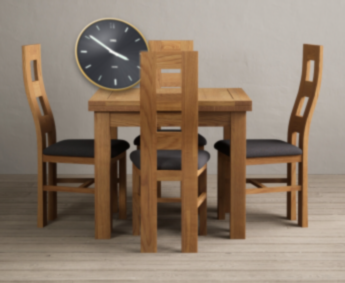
3:51
